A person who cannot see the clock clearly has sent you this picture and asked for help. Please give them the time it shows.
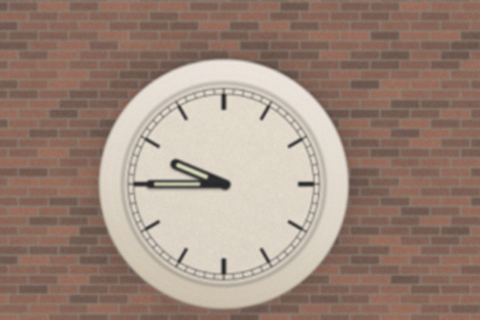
9:45
